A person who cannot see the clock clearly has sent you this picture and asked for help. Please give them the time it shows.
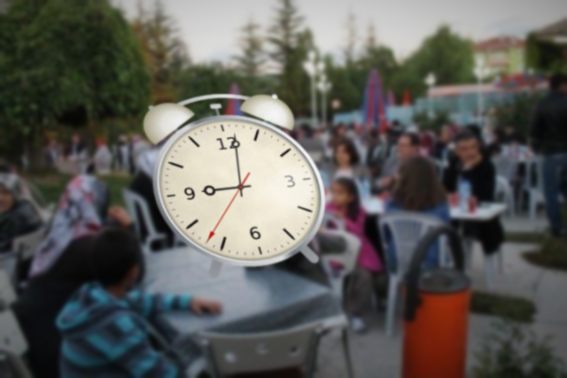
9:01:37
